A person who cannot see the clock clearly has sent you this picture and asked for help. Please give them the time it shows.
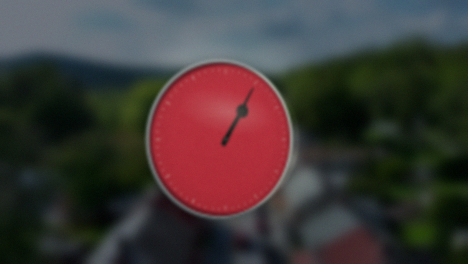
1:05
